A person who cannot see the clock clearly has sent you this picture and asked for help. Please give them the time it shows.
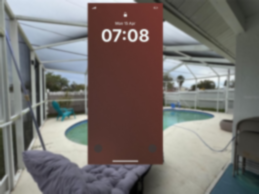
7:08
